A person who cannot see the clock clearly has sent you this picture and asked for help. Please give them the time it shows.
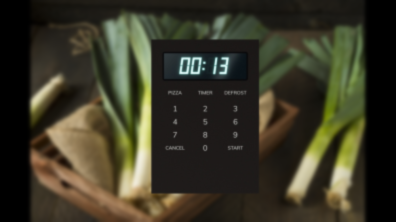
0:13
